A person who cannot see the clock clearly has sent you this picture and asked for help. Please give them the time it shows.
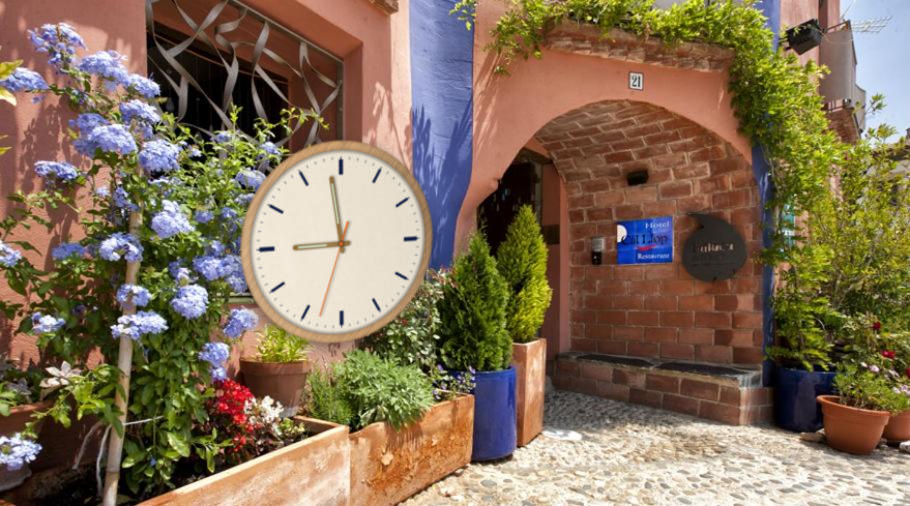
8:58:33
